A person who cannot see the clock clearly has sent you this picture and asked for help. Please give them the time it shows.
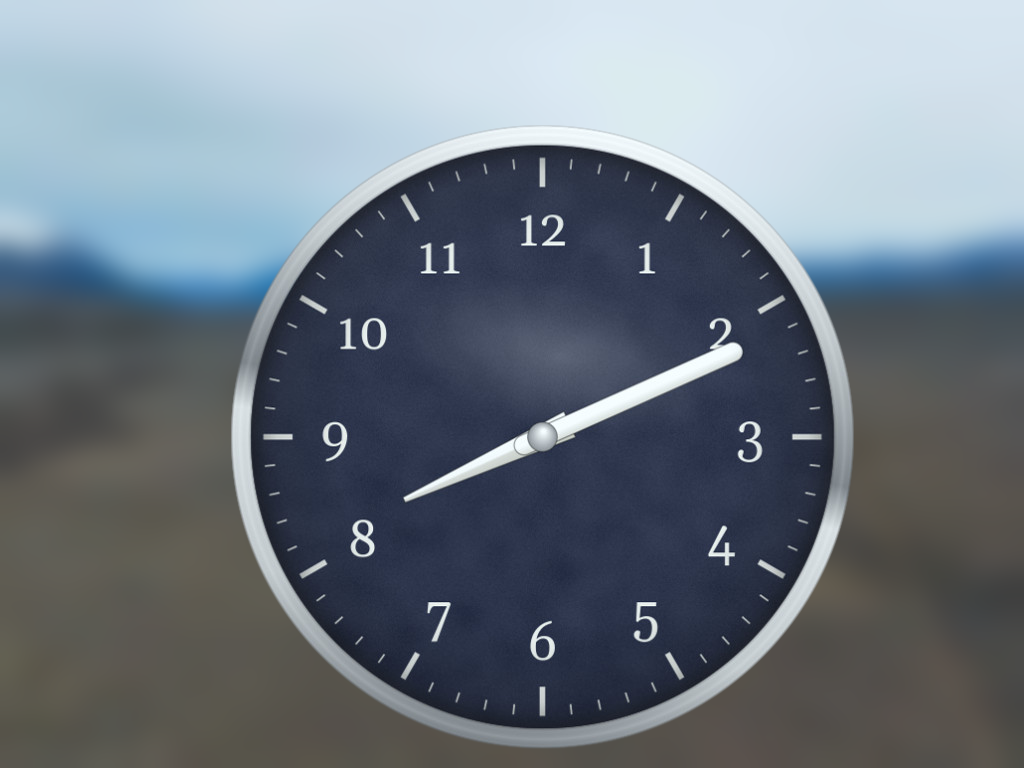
8:11
